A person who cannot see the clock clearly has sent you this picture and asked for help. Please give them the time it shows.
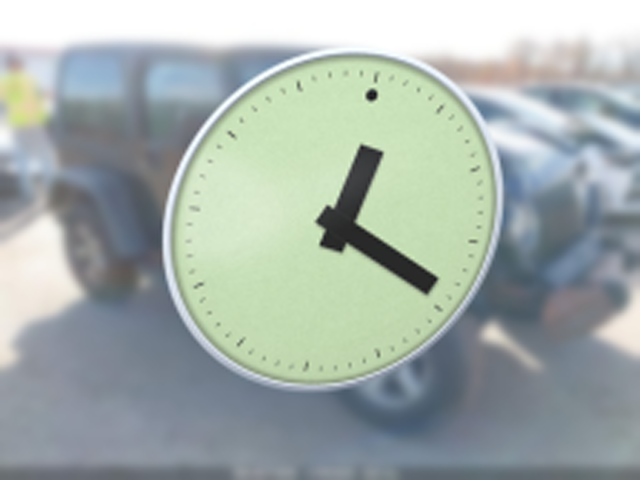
12:19
